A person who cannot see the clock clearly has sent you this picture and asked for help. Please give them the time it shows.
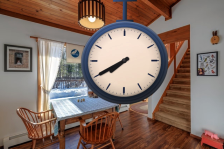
7:40
